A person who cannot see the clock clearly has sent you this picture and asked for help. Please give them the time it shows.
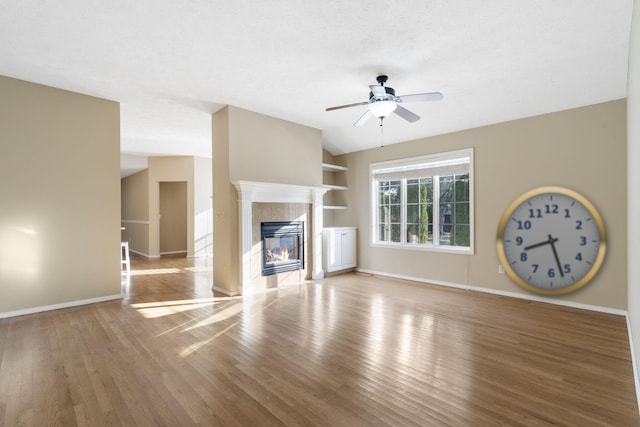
8:27
